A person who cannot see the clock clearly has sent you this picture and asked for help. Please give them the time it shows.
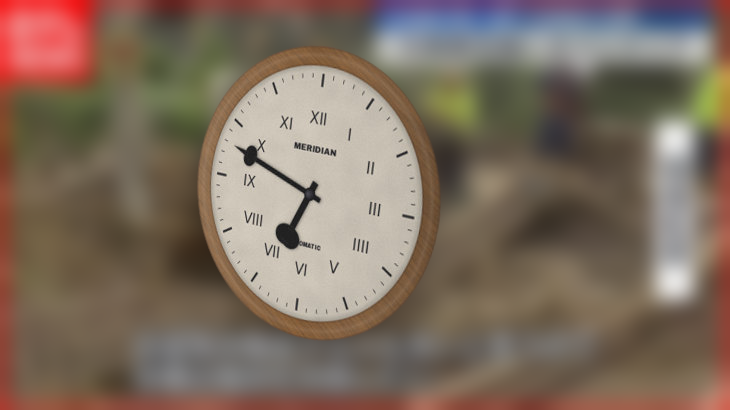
6:48
